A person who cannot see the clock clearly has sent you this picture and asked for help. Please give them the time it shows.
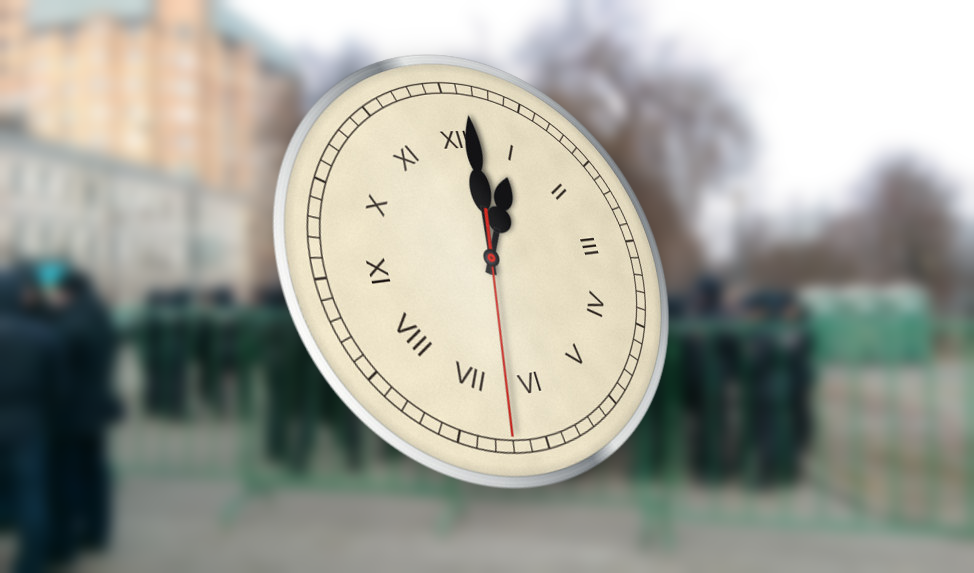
1:01:32
